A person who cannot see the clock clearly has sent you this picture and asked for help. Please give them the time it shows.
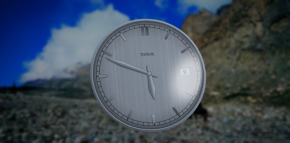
5:49
